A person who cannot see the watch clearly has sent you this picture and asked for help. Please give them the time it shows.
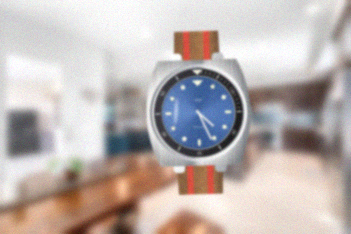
4:26
